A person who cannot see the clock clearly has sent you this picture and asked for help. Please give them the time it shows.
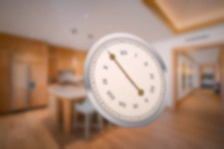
4:55
